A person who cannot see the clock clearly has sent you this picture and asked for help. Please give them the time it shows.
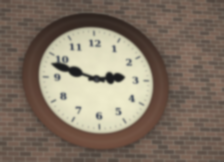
2:48
